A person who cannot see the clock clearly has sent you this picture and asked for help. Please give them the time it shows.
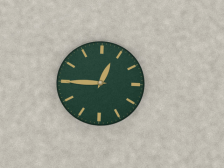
12:45
